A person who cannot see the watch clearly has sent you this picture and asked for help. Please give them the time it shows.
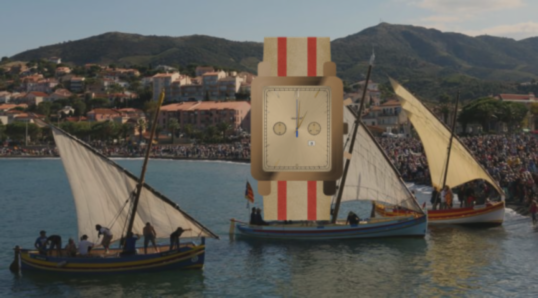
1:01
